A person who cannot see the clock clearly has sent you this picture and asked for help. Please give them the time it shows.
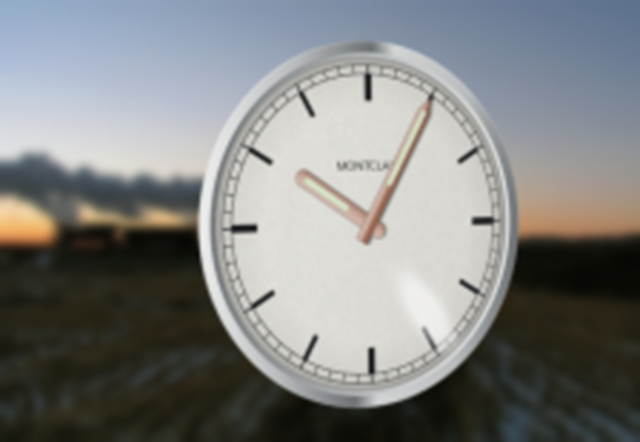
10:05
